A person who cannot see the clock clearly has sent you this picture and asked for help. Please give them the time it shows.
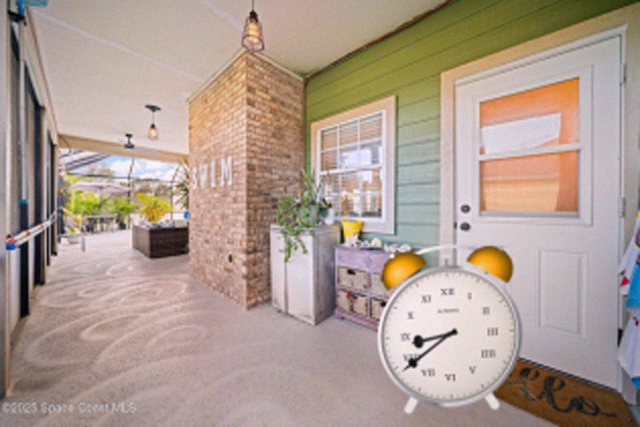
8:39
